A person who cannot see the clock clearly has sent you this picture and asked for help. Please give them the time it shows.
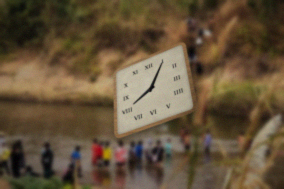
8:05
